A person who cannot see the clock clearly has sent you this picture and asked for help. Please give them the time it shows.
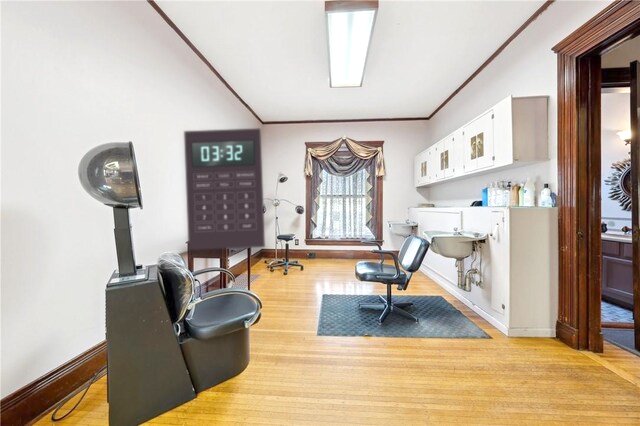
3:32
